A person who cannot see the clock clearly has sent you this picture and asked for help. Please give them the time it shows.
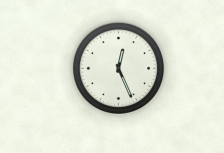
12:26
